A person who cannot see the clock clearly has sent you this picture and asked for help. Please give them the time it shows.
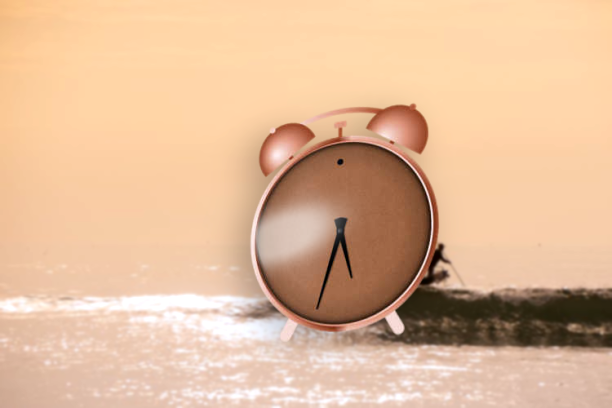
5:33
